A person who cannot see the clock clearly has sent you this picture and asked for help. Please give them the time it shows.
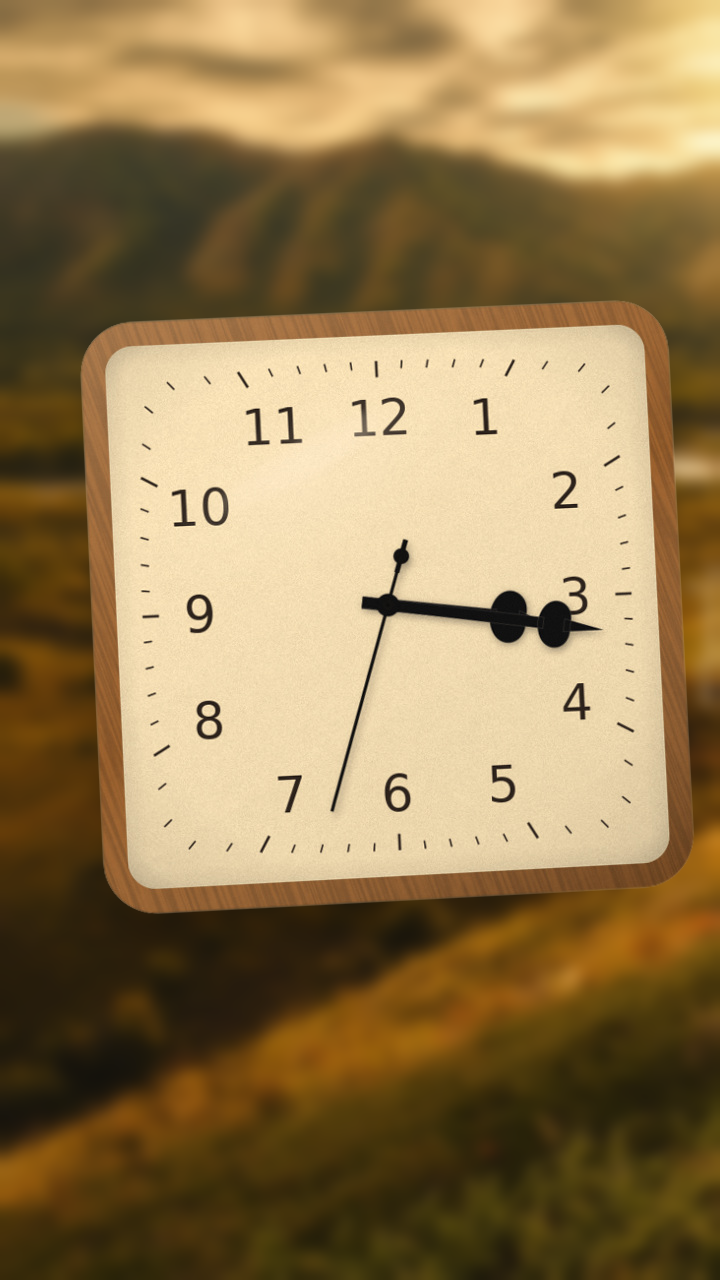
3:16:33
